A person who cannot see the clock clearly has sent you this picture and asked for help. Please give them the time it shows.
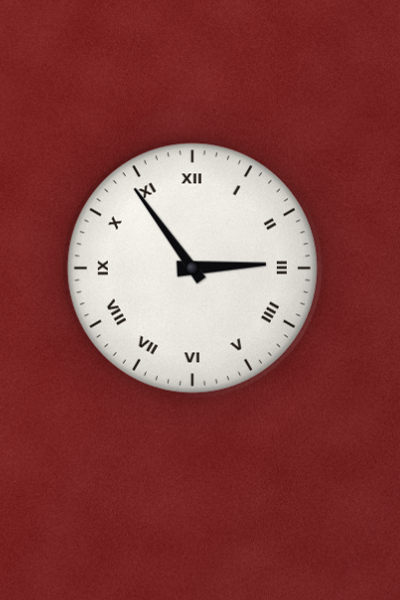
2:54
